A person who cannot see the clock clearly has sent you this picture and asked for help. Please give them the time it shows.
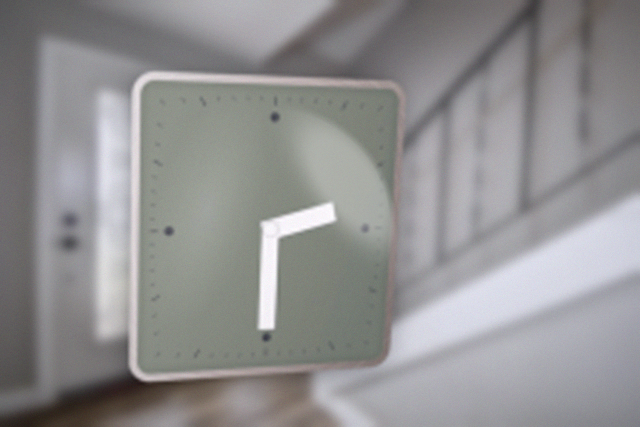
2:30
